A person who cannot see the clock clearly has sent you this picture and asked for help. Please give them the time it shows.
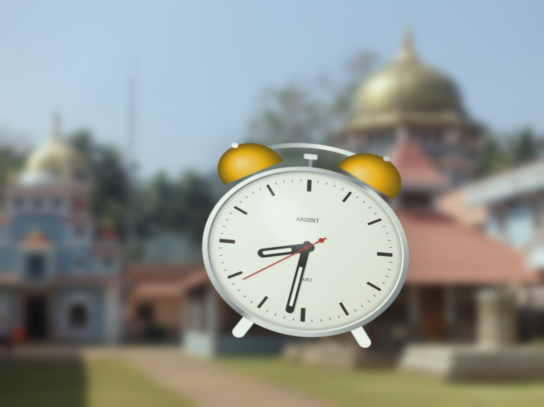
8:31:39
